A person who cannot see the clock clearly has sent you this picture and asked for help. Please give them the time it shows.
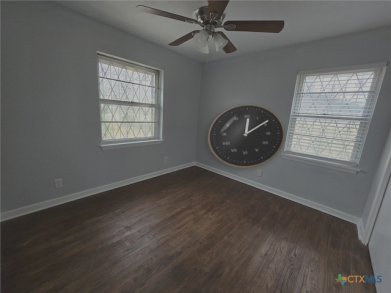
12:09
